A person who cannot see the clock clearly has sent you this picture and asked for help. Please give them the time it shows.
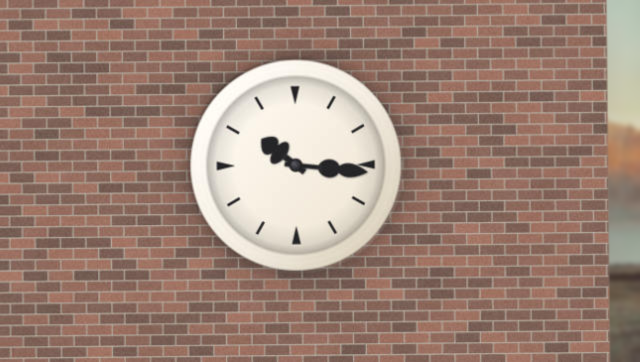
10:16
